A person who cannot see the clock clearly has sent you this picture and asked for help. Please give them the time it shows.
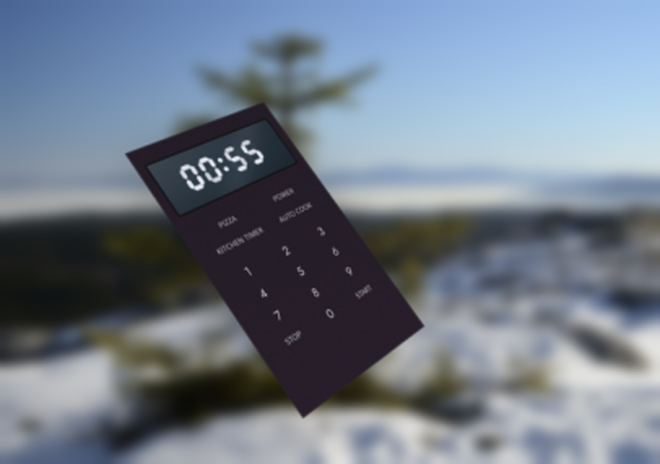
0:55
